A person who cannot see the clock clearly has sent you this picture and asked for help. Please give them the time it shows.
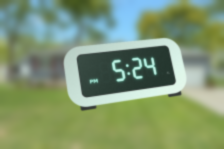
5:24
